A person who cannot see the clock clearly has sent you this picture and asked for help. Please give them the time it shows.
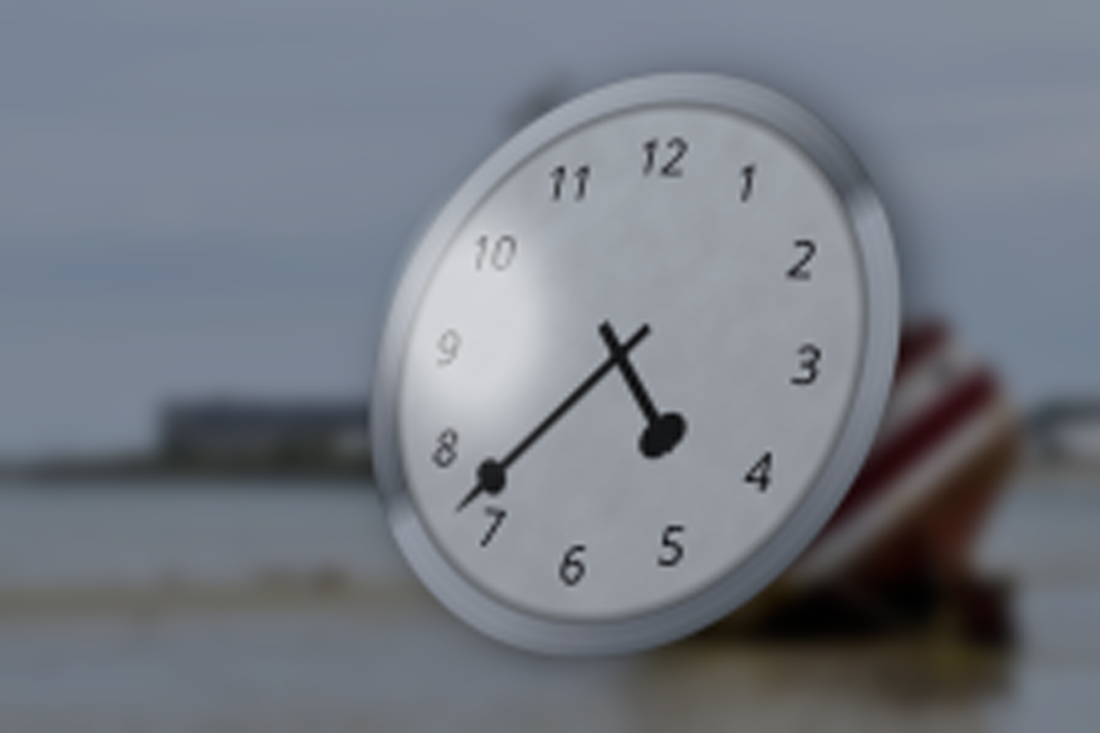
4:37
